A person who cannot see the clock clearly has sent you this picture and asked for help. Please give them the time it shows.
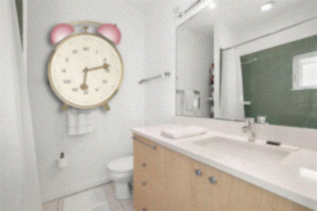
6:13
